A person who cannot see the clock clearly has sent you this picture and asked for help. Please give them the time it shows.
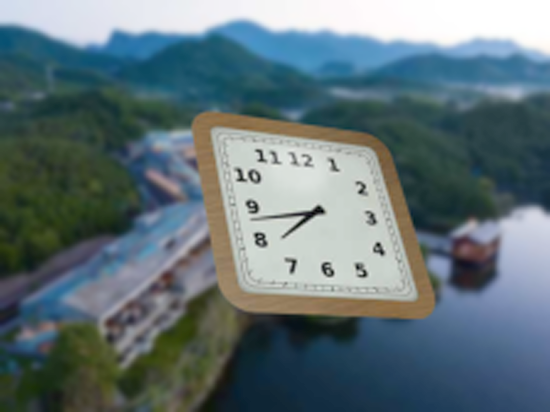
7:43
